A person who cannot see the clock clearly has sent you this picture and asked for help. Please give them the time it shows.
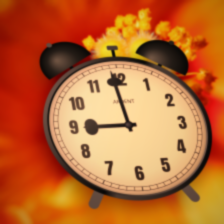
8:59
